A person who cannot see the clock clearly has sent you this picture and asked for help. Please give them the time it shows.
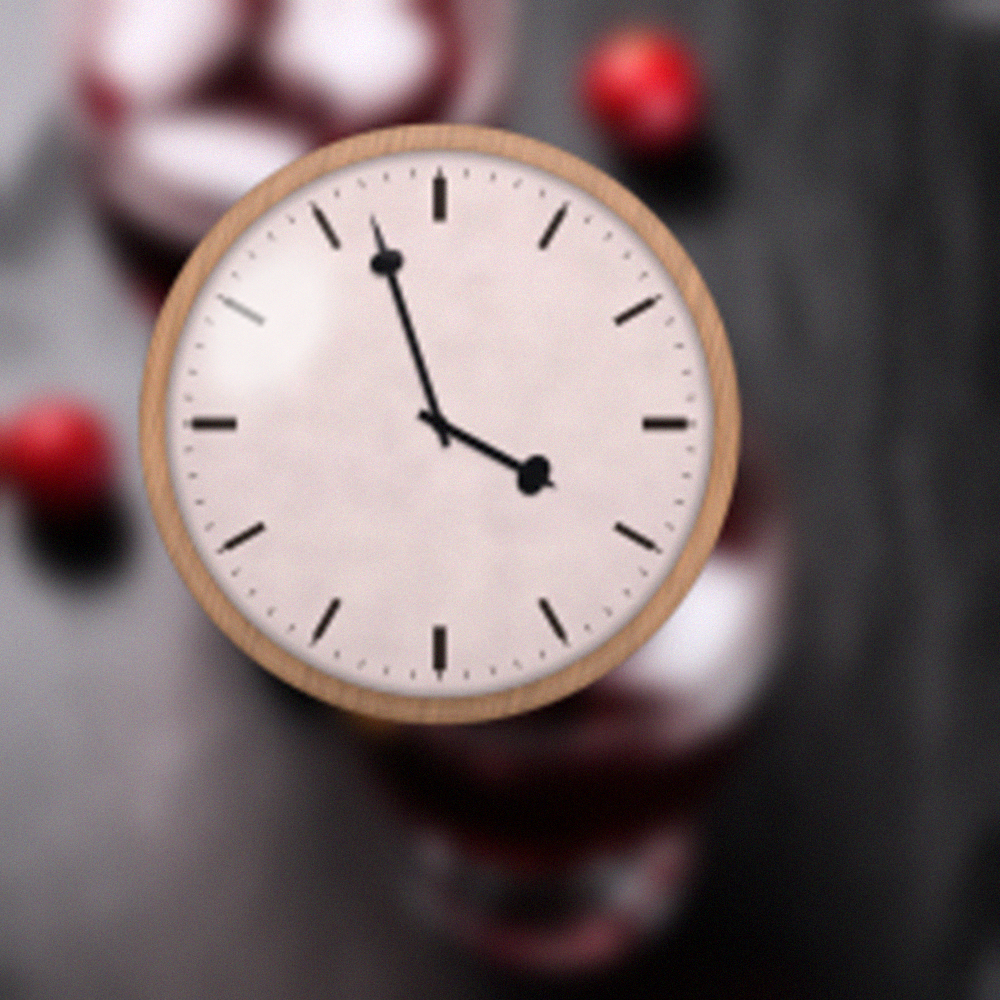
3:57
